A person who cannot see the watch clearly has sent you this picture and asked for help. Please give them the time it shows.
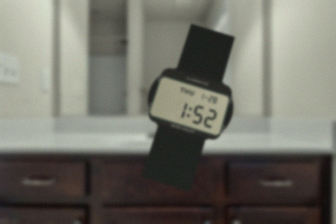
1:52
